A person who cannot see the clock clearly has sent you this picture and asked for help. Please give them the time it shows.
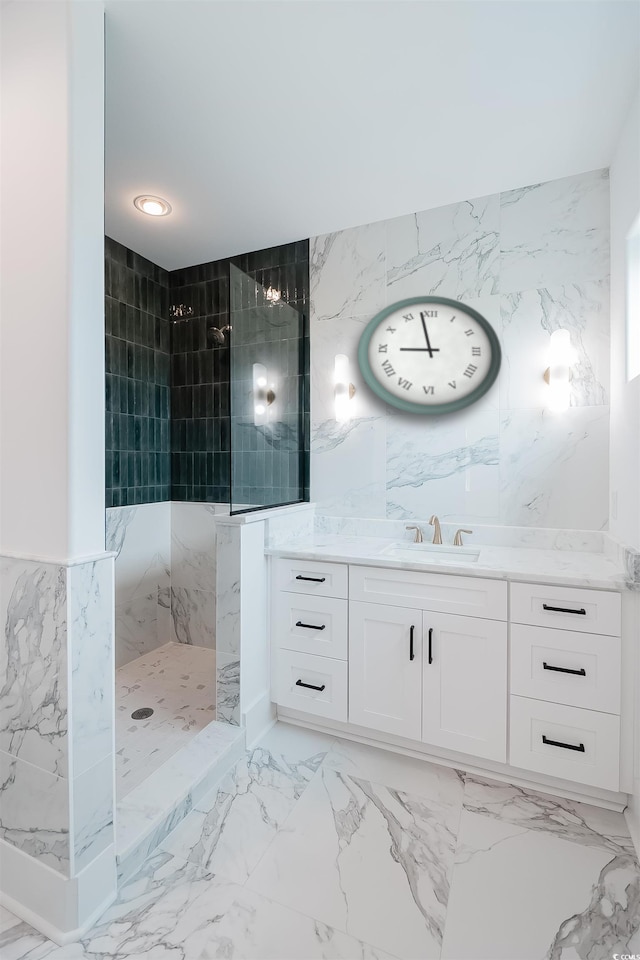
8:58
